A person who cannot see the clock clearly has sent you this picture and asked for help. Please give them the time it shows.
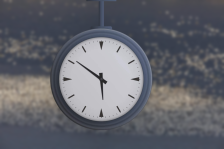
5:51
